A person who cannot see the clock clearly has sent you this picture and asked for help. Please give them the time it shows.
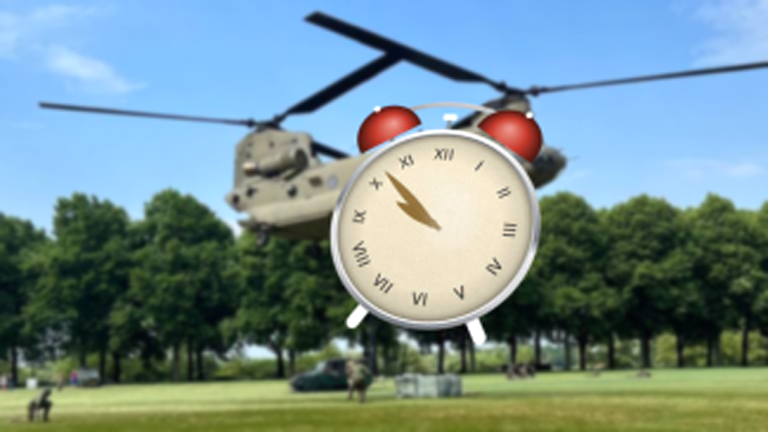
9:52
